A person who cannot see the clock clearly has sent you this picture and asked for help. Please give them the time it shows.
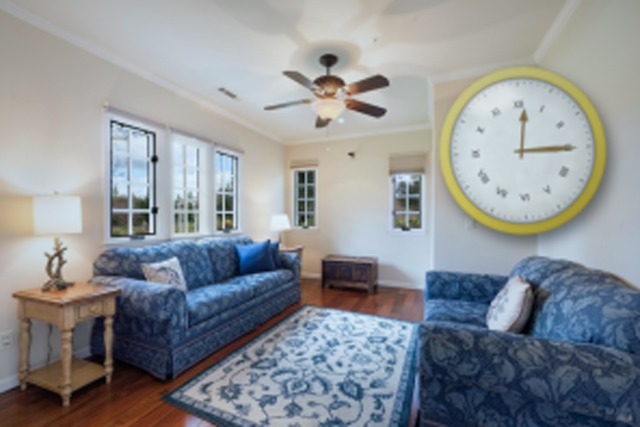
12:15
